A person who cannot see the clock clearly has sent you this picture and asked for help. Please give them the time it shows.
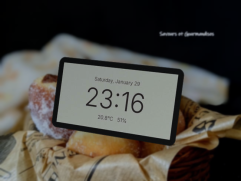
23:16
